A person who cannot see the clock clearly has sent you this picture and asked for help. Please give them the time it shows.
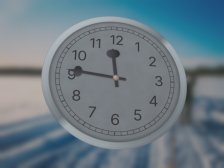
11:46
